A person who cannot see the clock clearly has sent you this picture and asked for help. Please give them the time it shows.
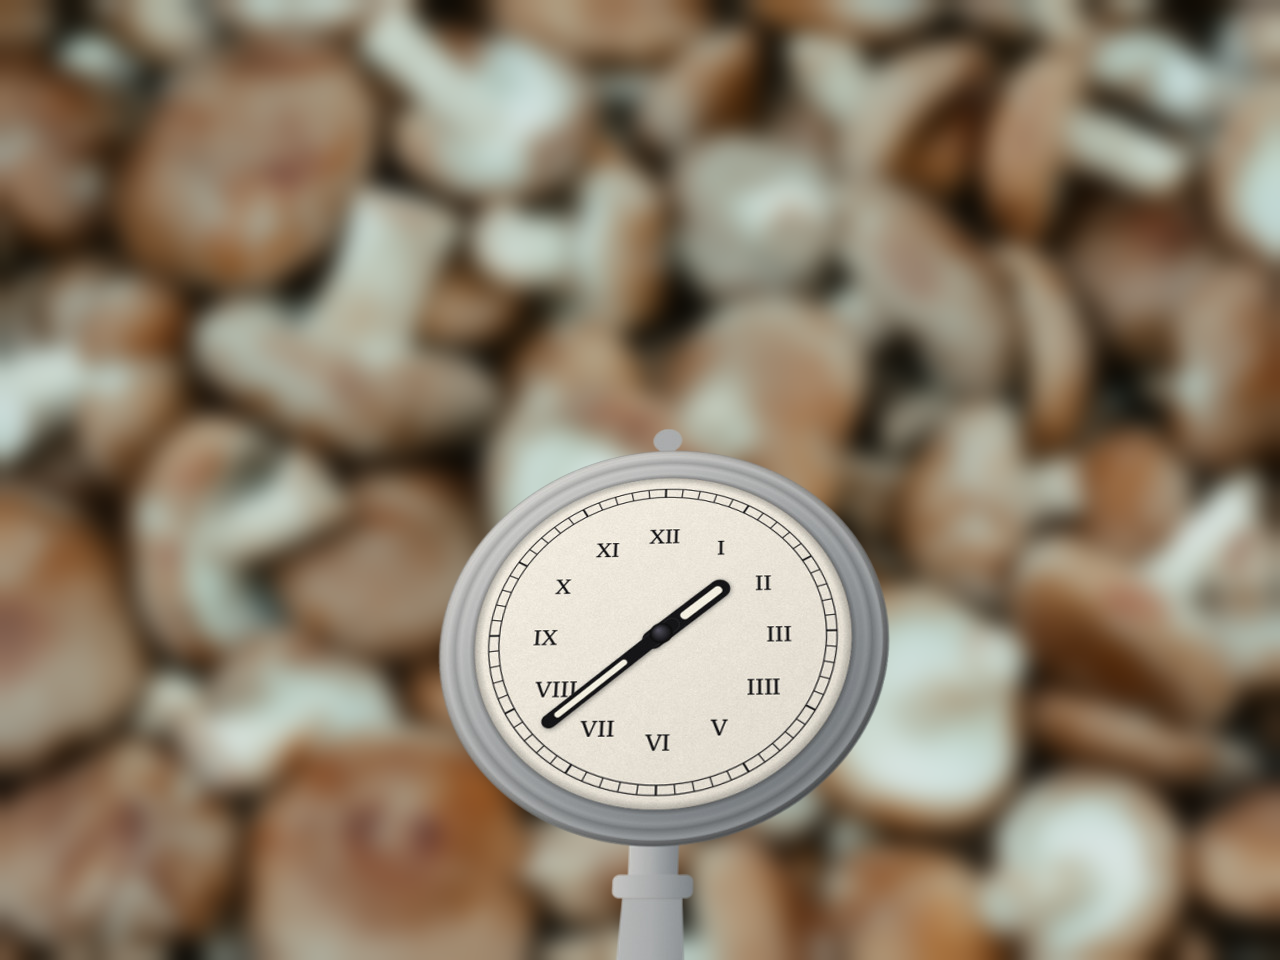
1:38
